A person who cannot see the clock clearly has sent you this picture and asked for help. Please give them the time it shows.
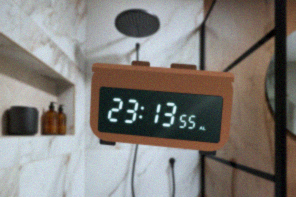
23:13:55
